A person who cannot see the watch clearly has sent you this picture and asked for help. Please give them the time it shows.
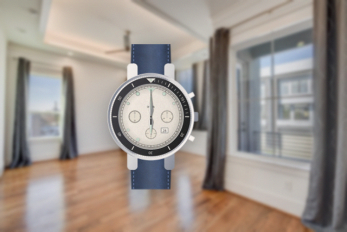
6:00
